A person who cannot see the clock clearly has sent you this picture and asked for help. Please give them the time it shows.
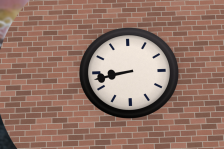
8:43
